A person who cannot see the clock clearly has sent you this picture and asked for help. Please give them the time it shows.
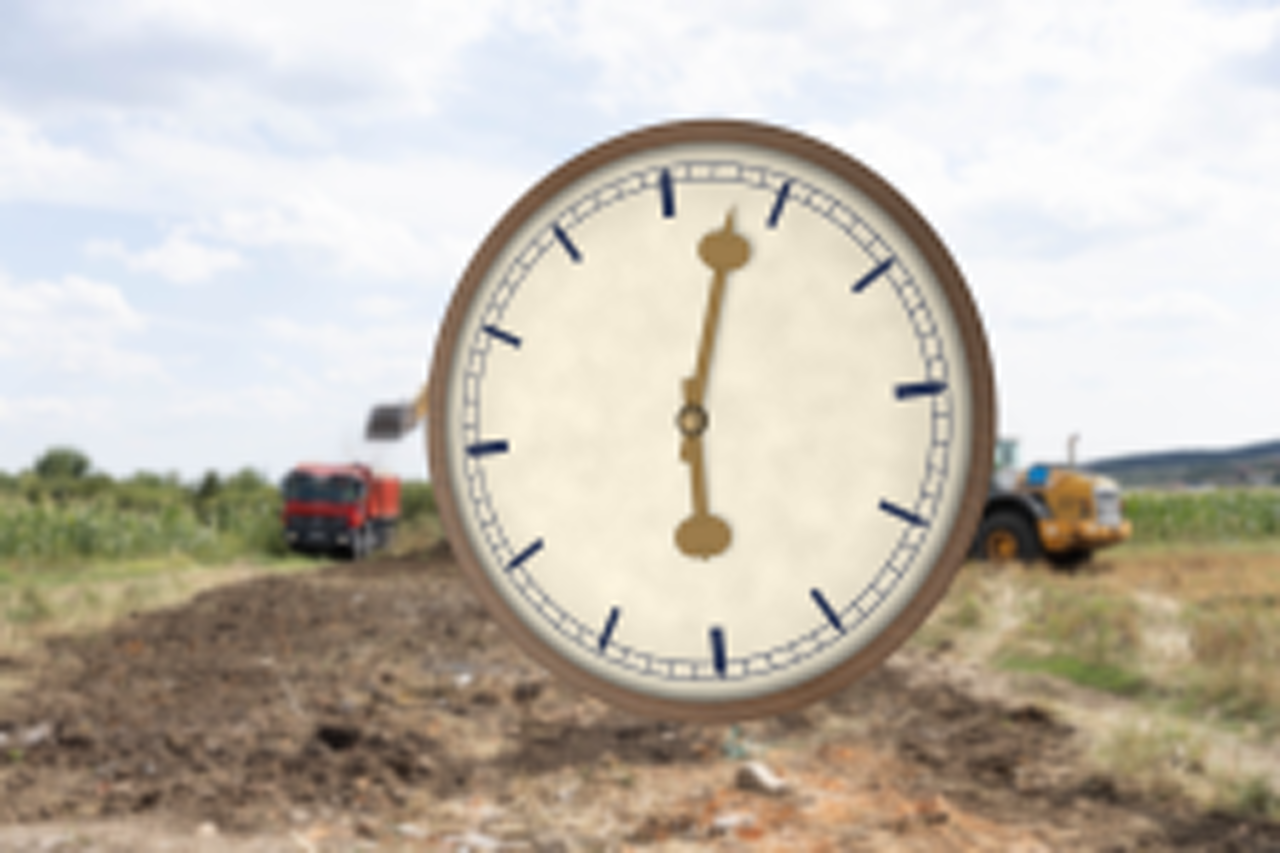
6:03
